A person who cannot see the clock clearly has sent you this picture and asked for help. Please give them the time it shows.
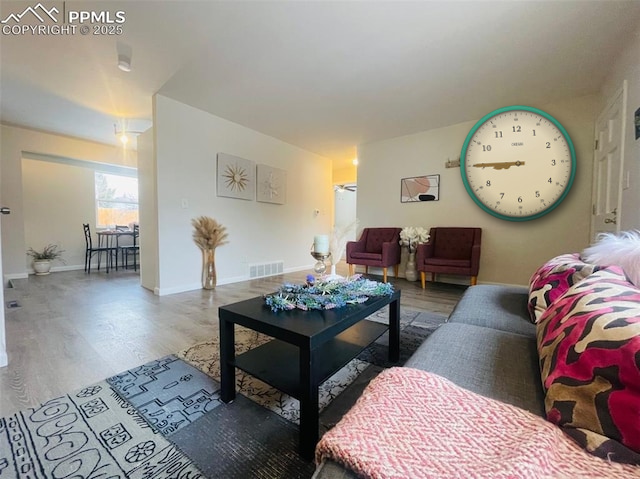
8:45
